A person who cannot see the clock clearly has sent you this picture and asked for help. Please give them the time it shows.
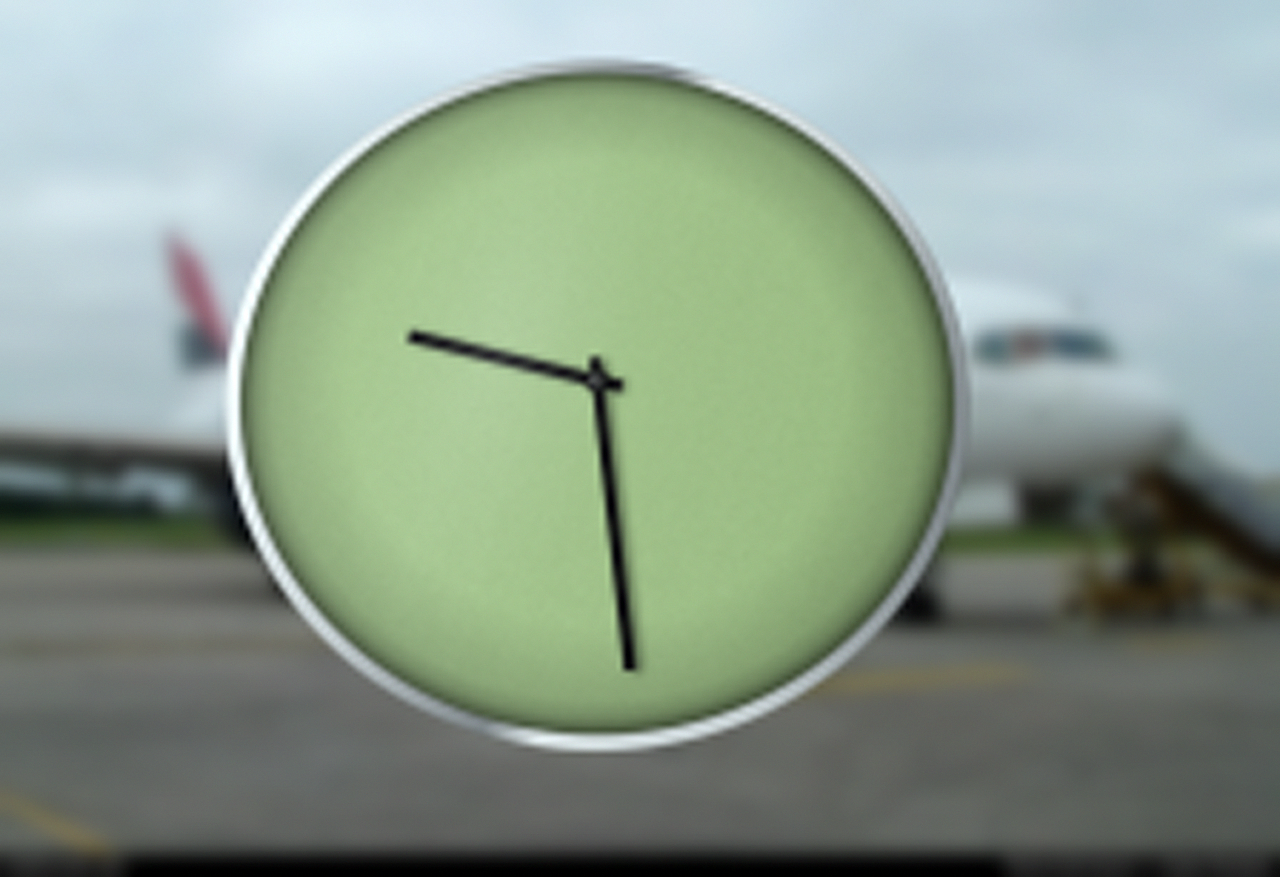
9:29
